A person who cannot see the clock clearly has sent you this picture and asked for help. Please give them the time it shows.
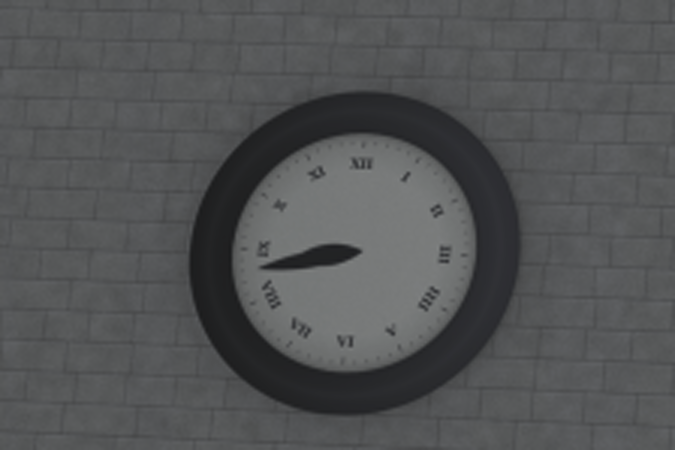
8:43
